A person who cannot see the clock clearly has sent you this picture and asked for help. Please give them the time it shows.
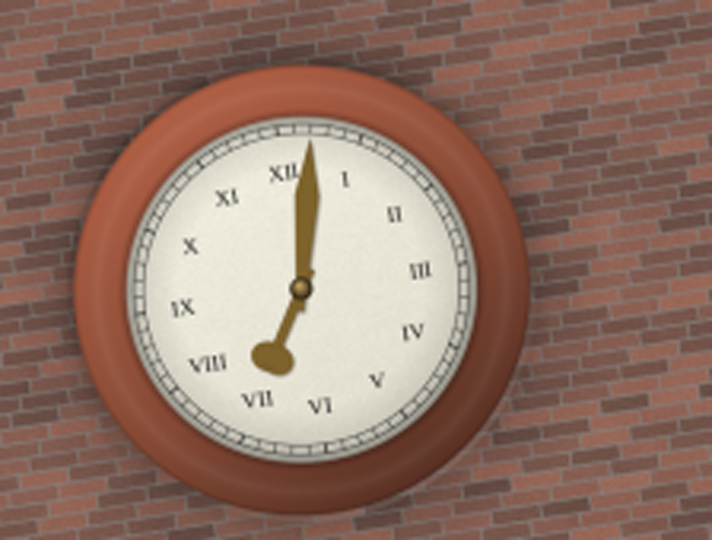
7:02
